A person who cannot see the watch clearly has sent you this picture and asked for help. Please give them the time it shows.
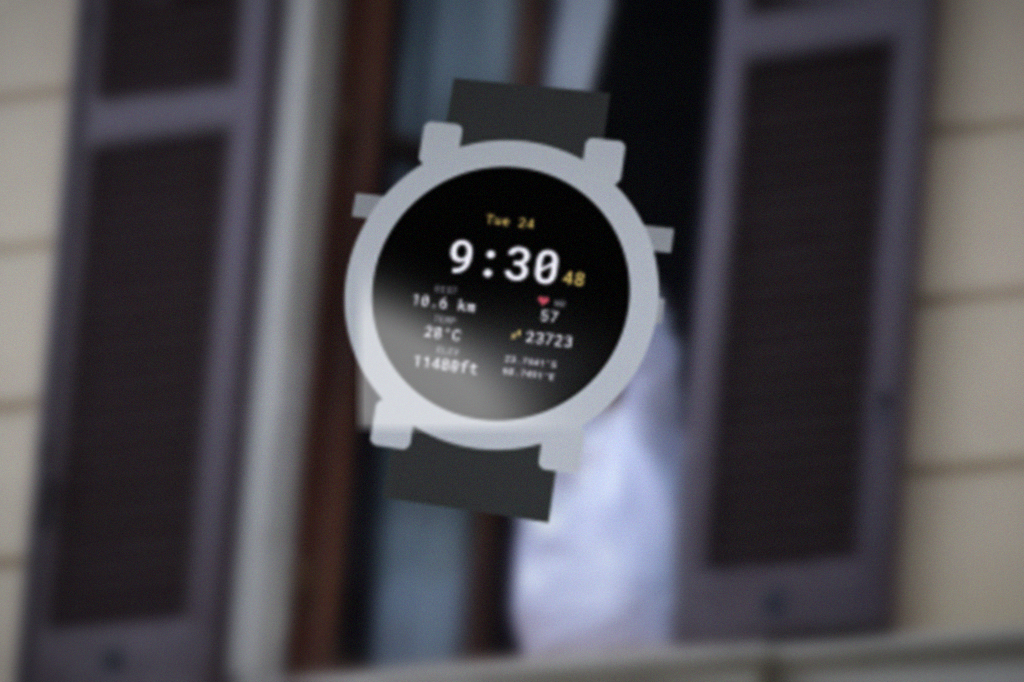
9:30
